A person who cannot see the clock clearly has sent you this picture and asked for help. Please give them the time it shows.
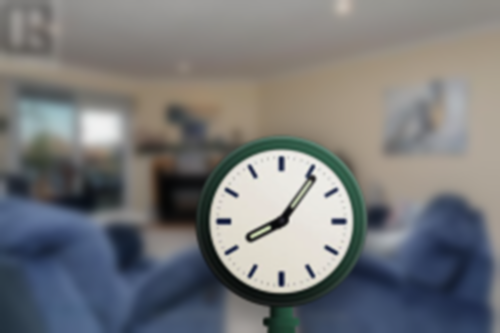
8:06
